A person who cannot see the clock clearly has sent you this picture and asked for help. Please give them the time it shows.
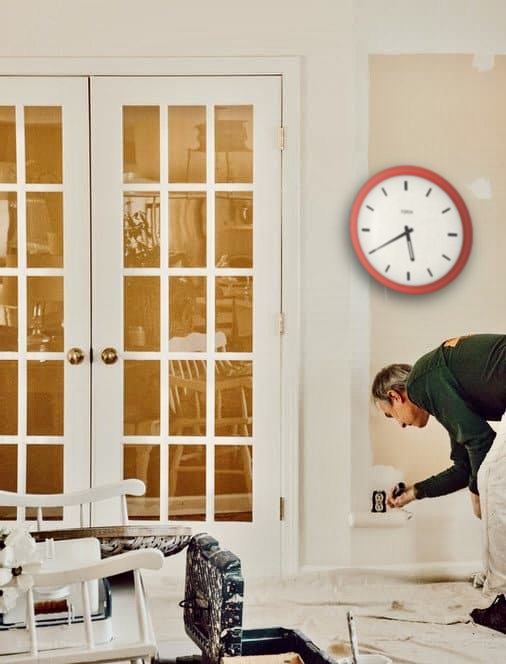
5:40
